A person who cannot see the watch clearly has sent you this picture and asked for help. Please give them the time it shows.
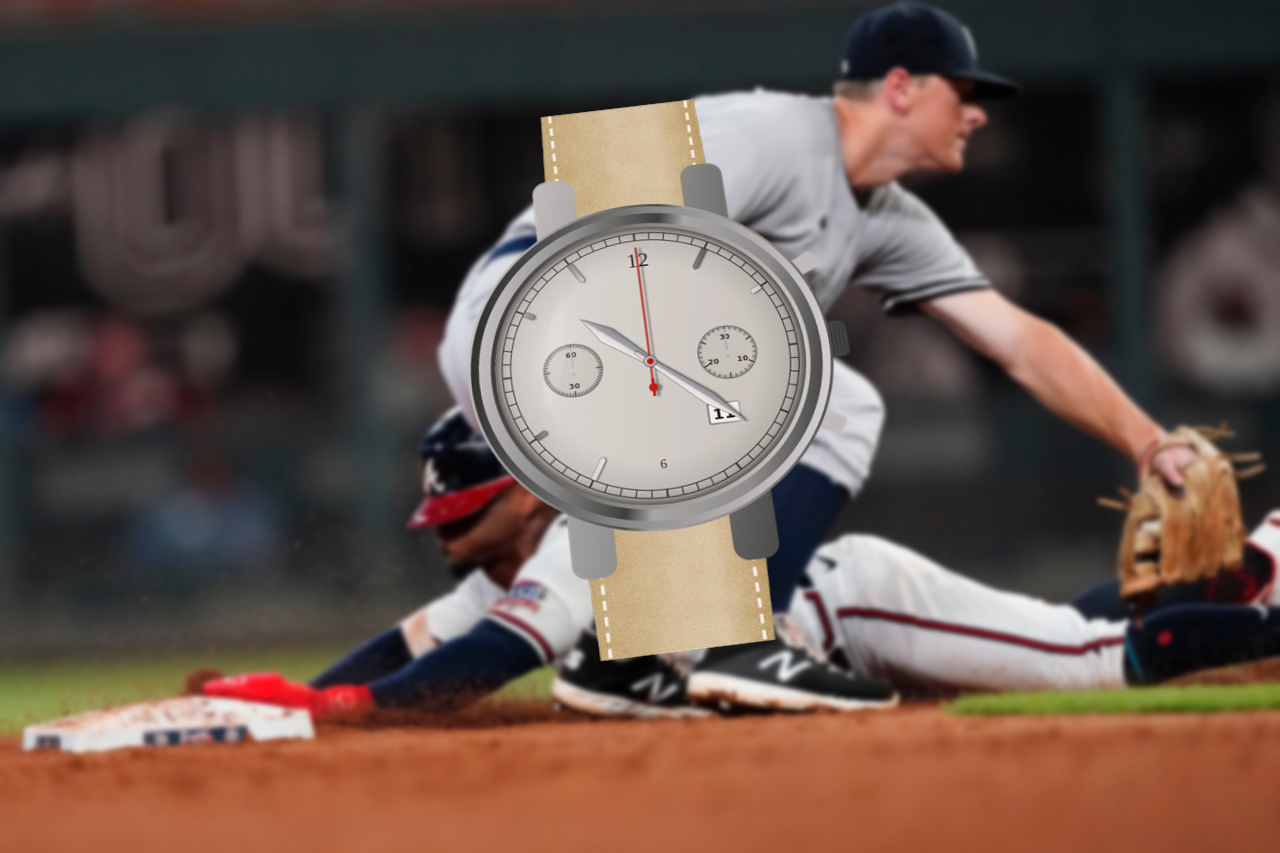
10:22
